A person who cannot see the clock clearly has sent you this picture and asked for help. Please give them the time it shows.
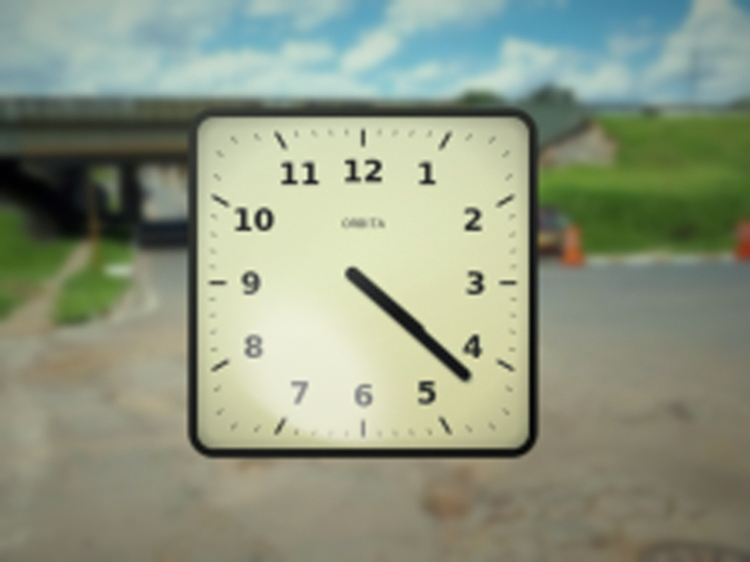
4:22
